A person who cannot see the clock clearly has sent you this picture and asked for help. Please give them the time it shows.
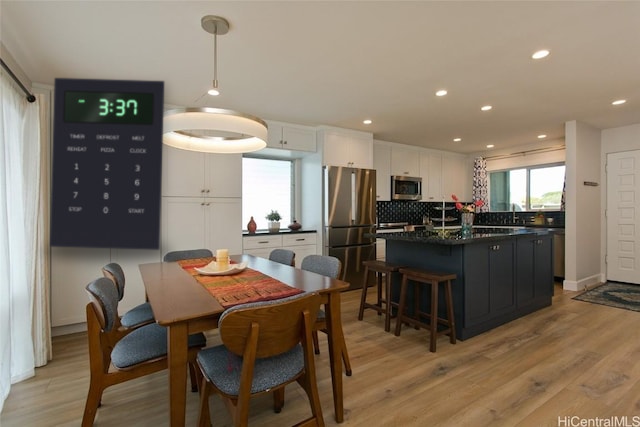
3:37
